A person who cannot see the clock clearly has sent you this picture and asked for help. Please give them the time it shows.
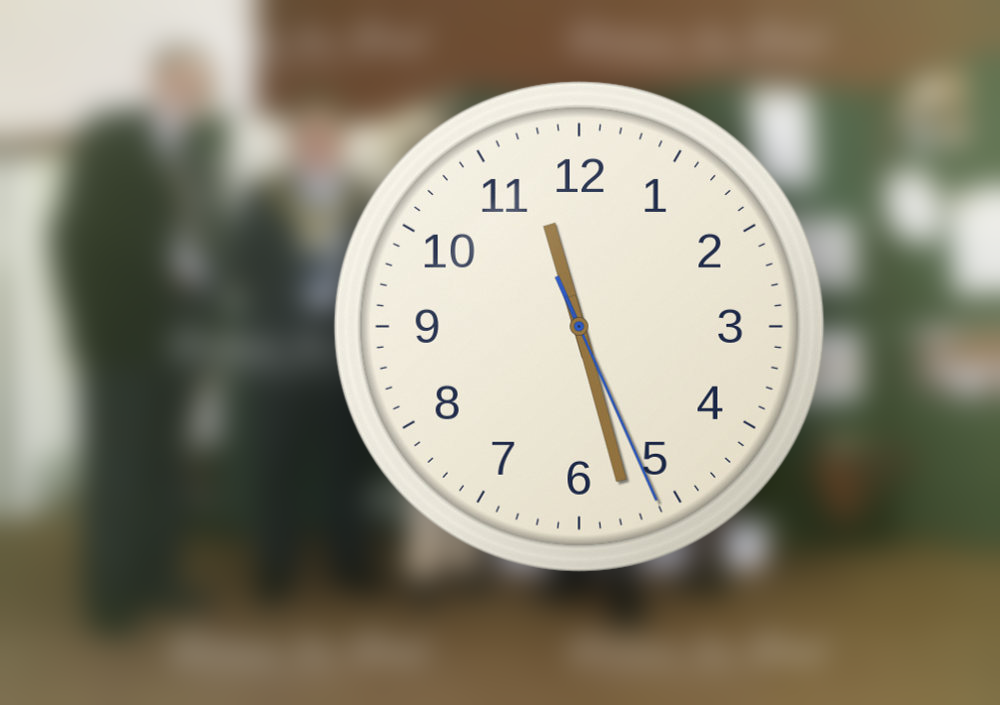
11:27:26
